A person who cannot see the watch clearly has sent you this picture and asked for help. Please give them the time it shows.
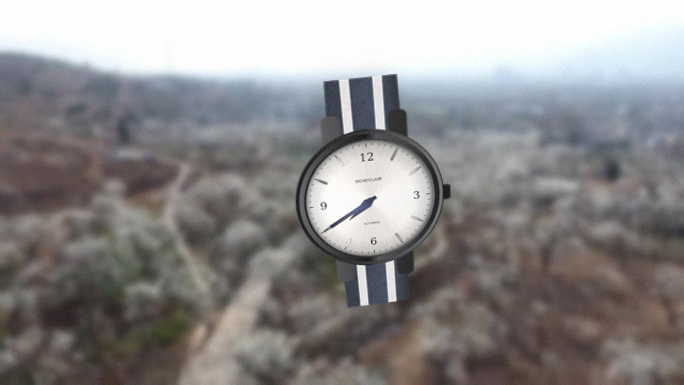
7:40
